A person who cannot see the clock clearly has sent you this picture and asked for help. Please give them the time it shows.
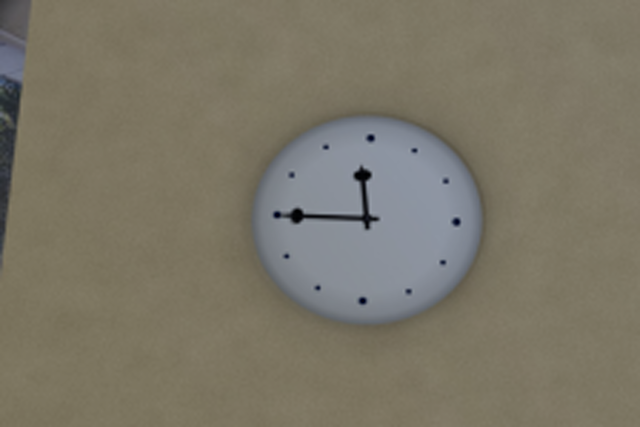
11:45
